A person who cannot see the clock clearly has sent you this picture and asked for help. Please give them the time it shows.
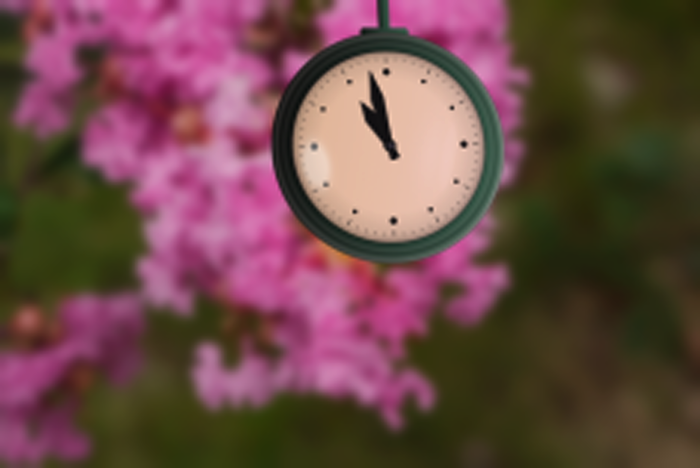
10:58
